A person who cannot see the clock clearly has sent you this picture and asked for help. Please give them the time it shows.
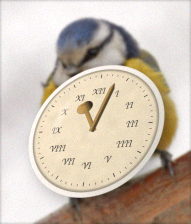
11:03
